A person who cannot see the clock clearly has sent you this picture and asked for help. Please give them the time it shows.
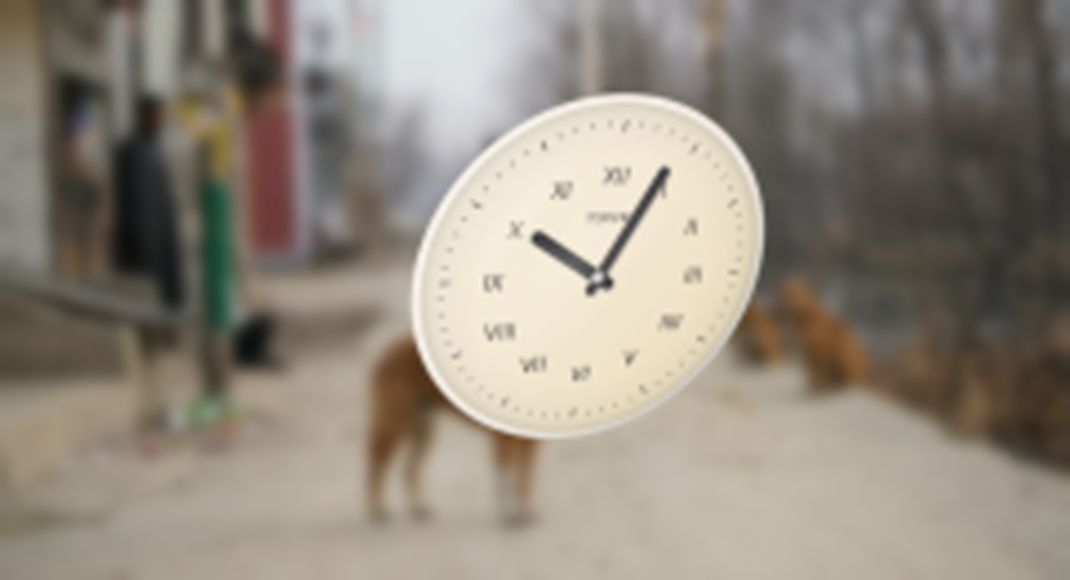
10:04
